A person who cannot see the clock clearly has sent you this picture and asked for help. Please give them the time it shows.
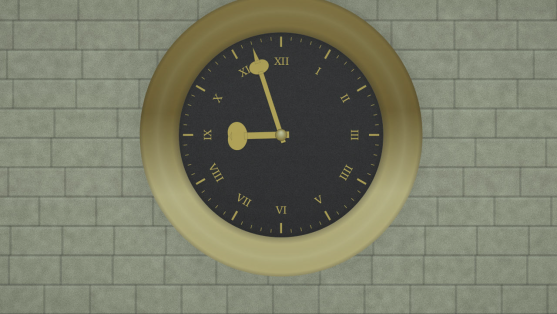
8:57
